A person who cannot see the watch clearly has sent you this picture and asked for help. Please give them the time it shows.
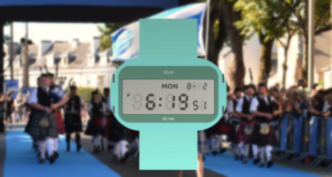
6:19:51
